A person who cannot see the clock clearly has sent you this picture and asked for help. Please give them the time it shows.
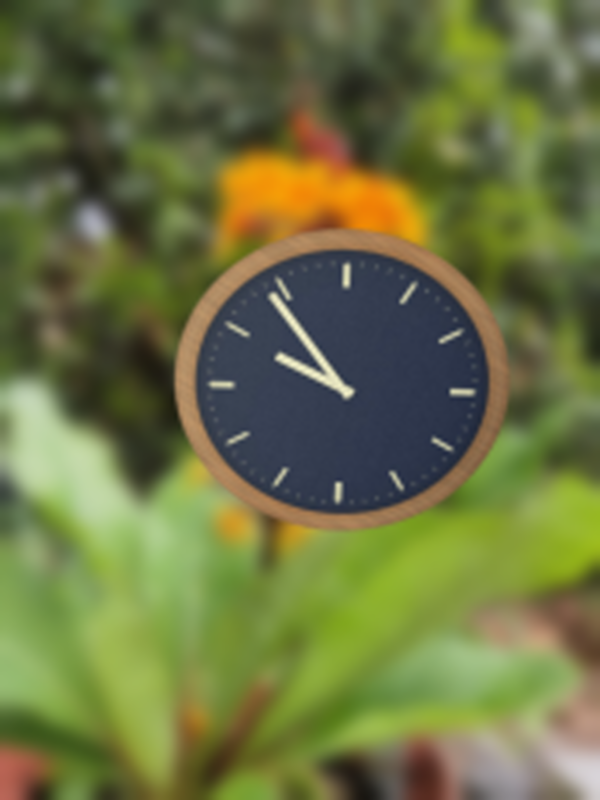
9:54
